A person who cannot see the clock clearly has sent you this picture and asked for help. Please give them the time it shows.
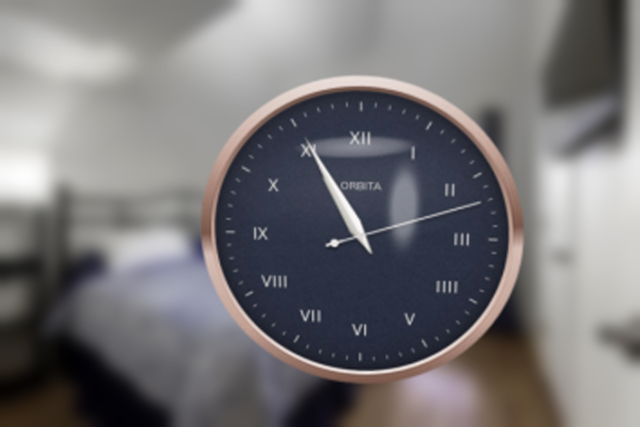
10:55:12
